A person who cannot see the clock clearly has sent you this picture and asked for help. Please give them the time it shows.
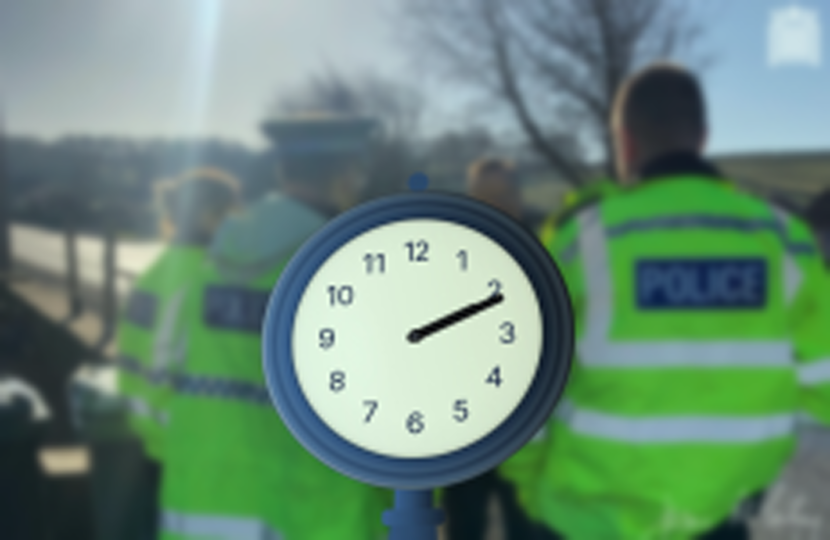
2:11
